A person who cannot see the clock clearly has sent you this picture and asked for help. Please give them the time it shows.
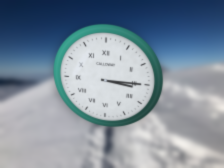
3:15
